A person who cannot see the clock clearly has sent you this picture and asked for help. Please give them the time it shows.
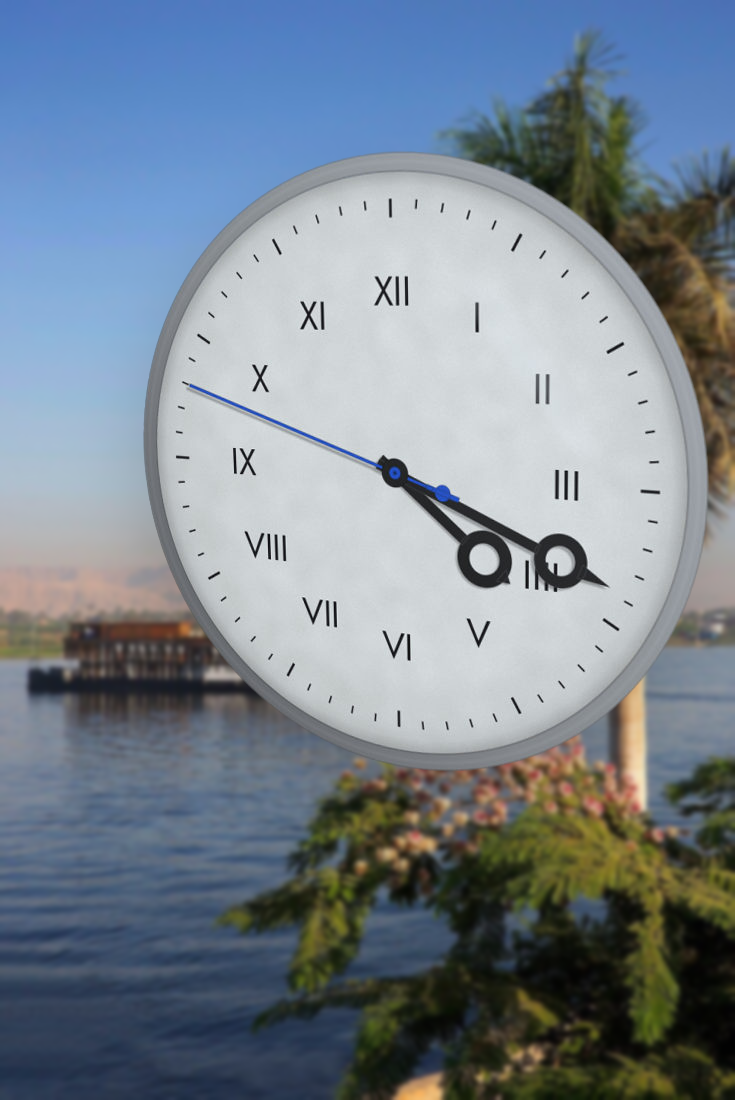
4:18:48
